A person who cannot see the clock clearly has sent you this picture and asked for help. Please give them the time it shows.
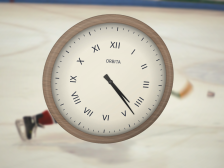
4:23
